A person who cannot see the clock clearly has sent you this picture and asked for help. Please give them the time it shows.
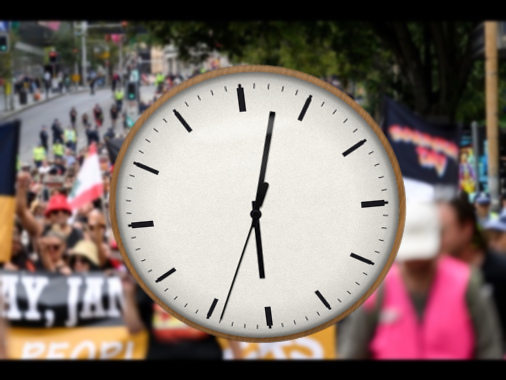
6:02:34
